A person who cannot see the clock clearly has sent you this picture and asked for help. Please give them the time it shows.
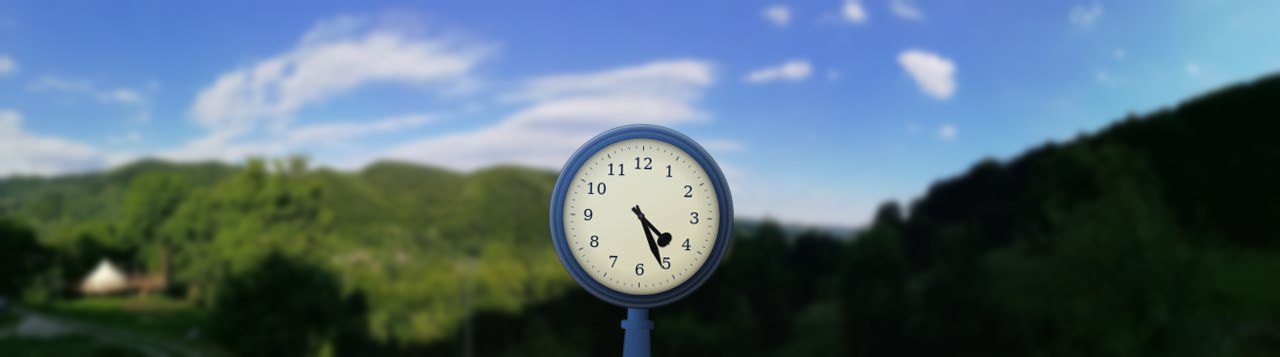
4:26
